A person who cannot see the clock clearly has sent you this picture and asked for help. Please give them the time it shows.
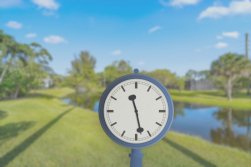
11:28
